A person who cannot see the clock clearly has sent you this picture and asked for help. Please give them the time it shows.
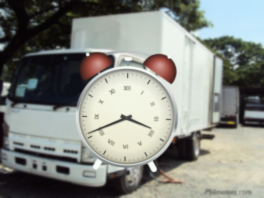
3:41
